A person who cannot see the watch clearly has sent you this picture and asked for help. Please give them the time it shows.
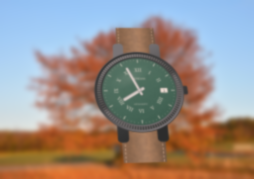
7:56
